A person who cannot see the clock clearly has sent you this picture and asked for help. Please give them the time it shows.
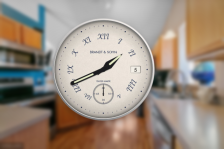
1:41
